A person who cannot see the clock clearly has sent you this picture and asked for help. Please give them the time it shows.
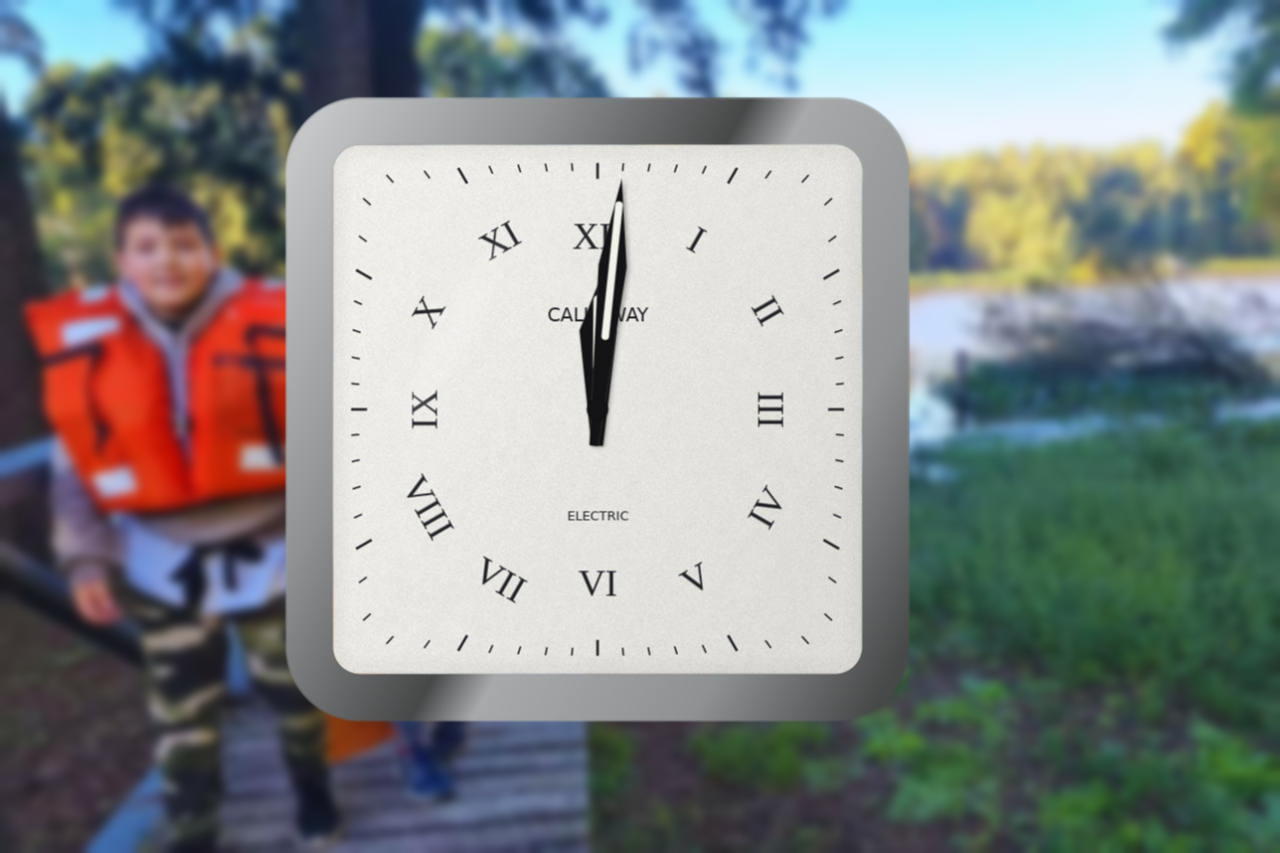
12:01
